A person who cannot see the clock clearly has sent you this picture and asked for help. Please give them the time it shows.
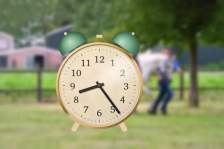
8:24
